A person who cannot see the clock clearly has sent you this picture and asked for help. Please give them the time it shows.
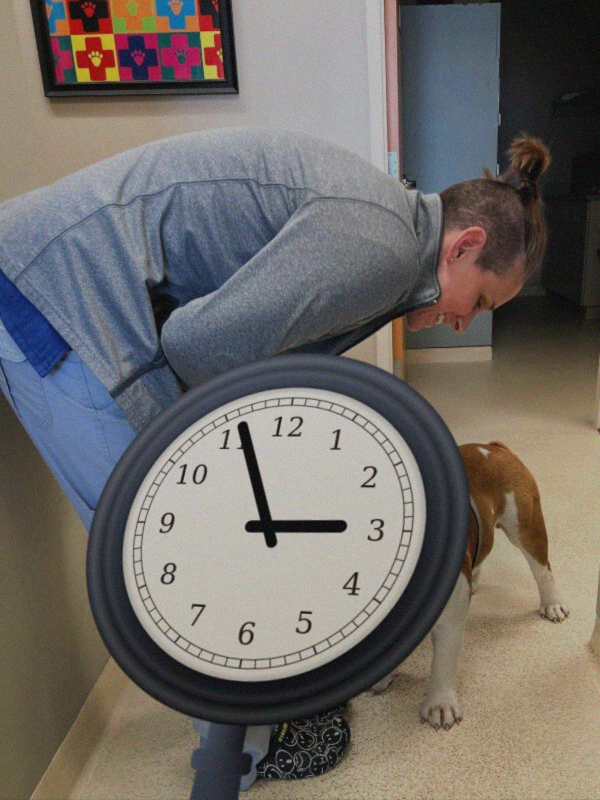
2:56
